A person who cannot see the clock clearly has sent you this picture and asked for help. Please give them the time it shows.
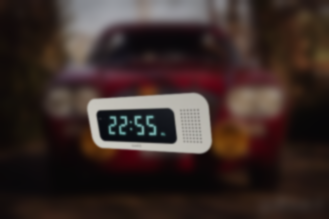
22:55
